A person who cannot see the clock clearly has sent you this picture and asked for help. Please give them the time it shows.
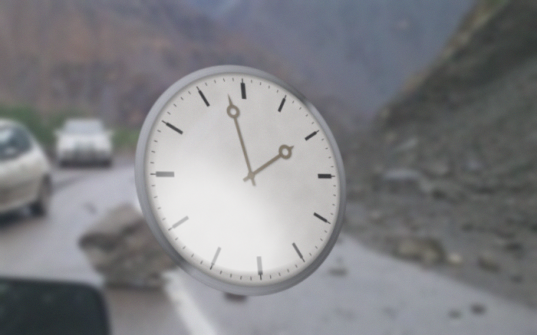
1:58
